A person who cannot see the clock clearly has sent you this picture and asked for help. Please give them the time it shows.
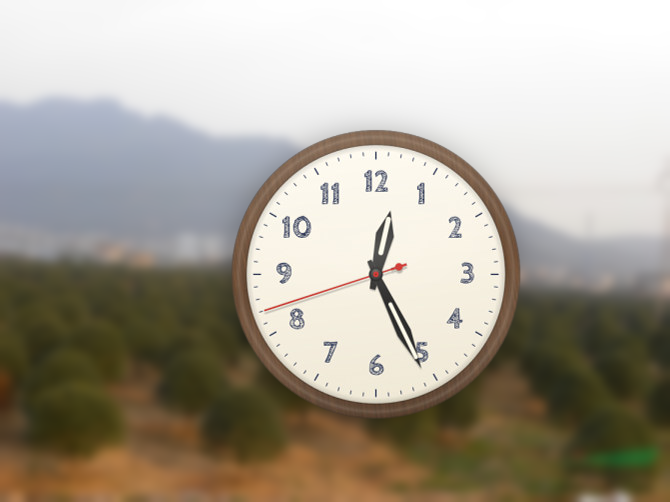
12:25:42
